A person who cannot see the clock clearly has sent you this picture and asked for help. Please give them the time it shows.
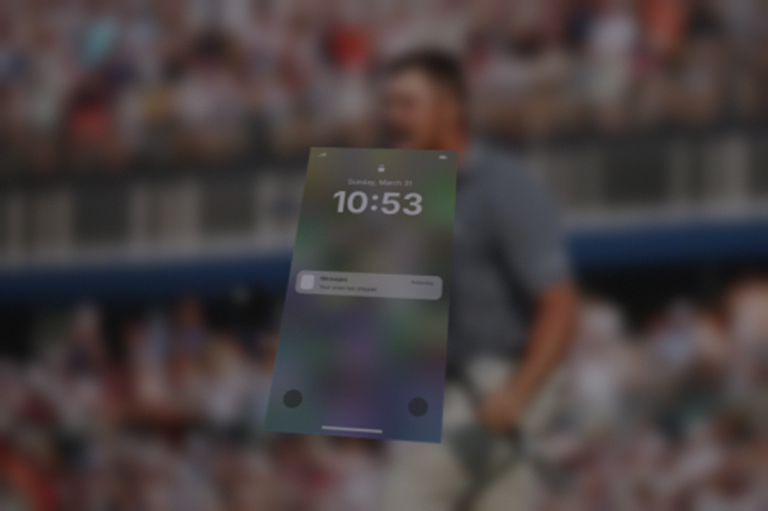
10:53
